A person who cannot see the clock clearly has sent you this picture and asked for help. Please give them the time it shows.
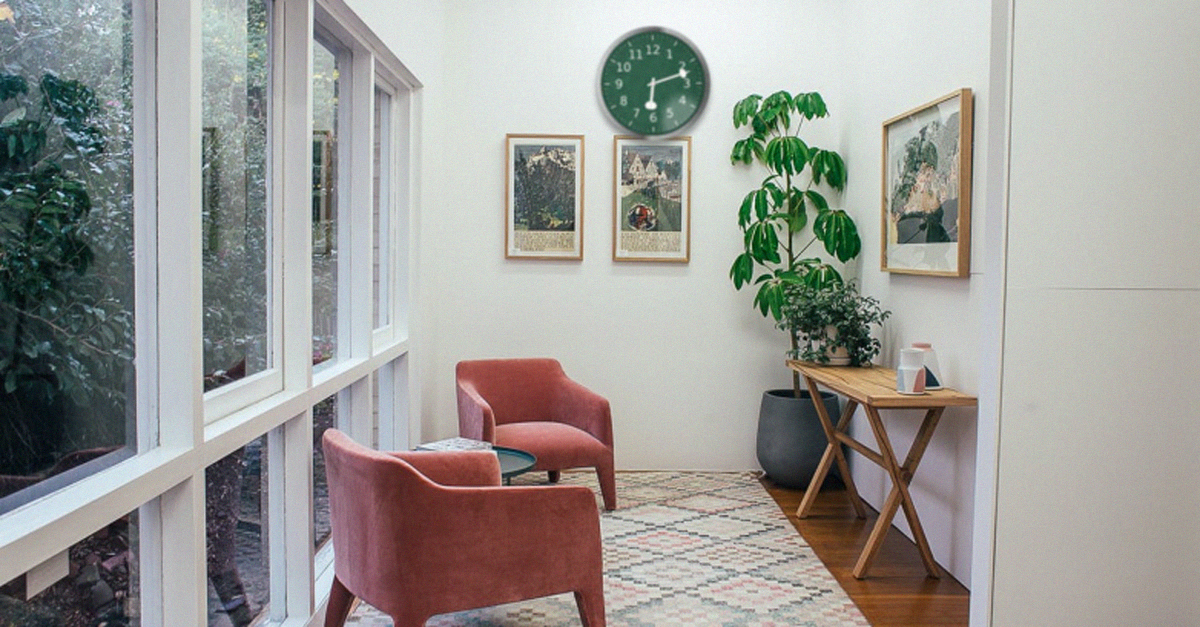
6:12
